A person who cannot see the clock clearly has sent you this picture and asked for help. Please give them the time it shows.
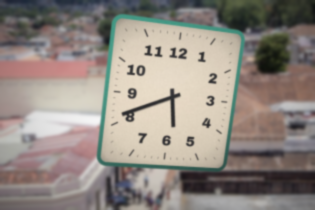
5:41
